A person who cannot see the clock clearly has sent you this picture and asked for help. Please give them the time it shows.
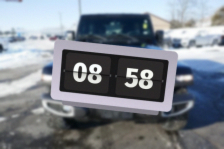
8:58
